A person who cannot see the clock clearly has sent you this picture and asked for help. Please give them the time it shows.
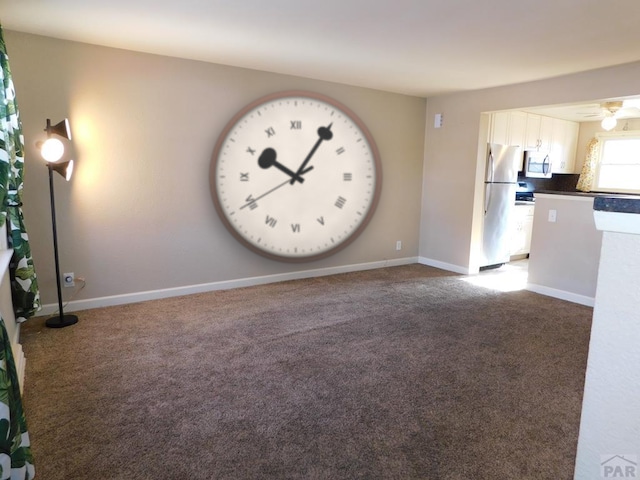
10:05:40
